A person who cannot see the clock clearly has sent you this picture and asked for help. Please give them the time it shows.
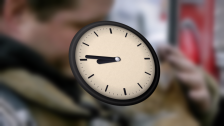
8:46
